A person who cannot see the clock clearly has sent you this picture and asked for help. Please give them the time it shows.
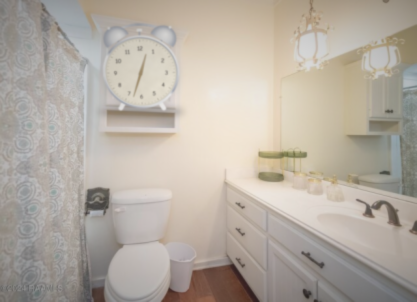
12:33
